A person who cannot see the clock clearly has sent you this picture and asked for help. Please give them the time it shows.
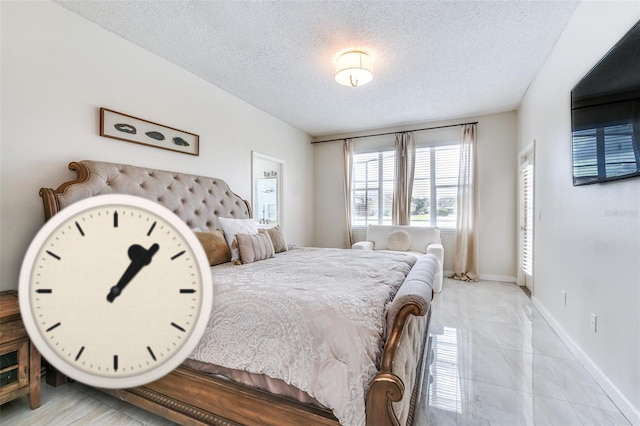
1:07
